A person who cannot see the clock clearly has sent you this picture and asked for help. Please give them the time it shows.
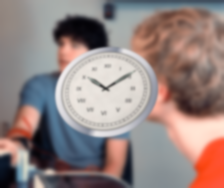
10:09
